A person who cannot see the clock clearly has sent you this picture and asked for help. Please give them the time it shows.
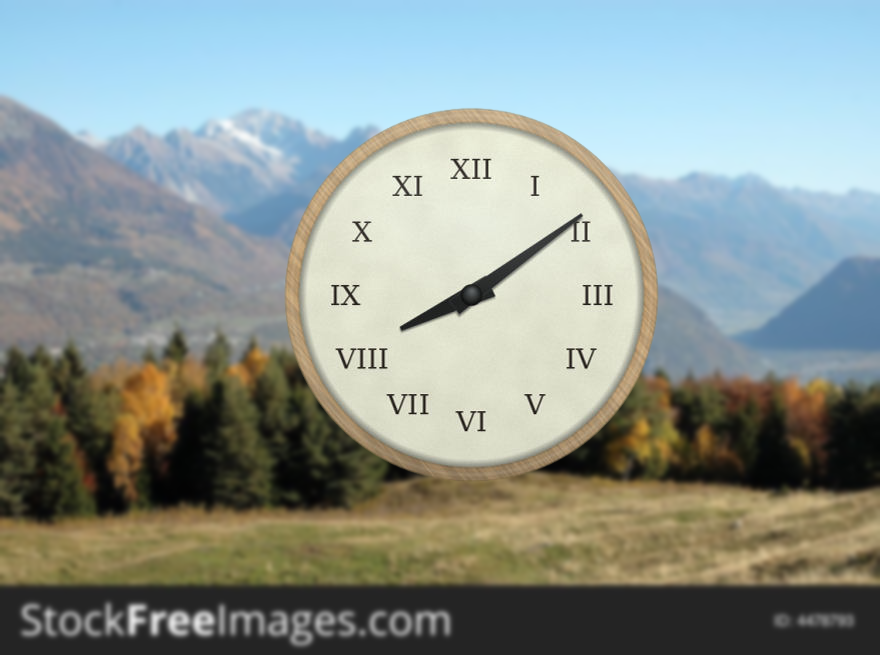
8:09
